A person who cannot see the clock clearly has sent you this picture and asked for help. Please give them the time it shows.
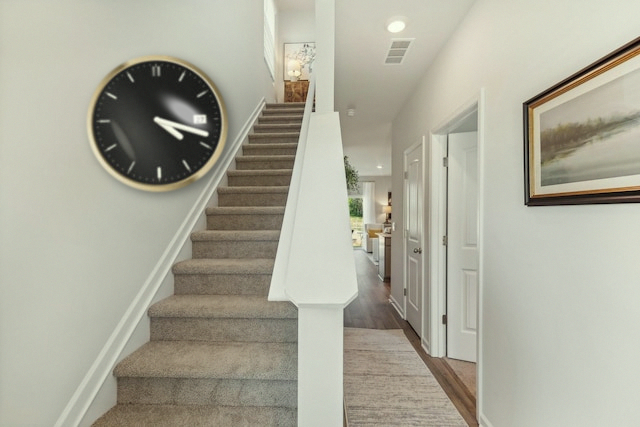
4:18
